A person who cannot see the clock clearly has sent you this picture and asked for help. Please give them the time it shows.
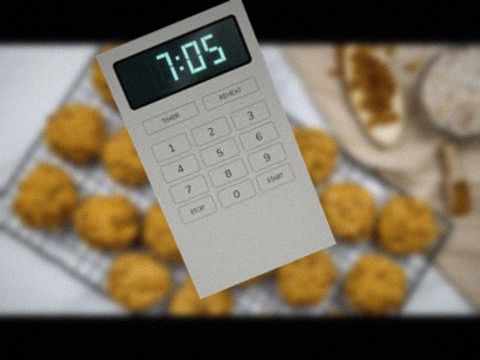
7:05
